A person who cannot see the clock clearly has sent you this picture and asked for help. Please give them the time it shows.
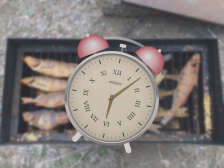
6:07
